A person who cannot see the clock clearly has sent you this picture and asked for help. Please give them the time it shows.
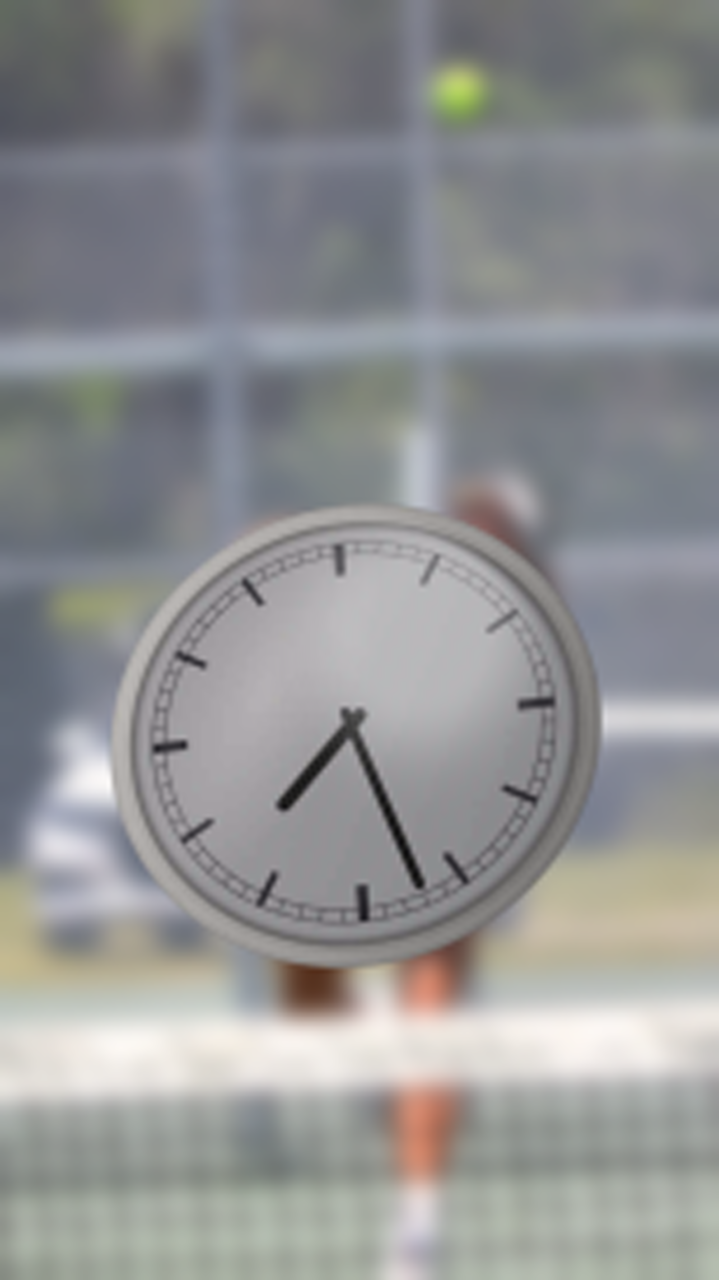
7:27
